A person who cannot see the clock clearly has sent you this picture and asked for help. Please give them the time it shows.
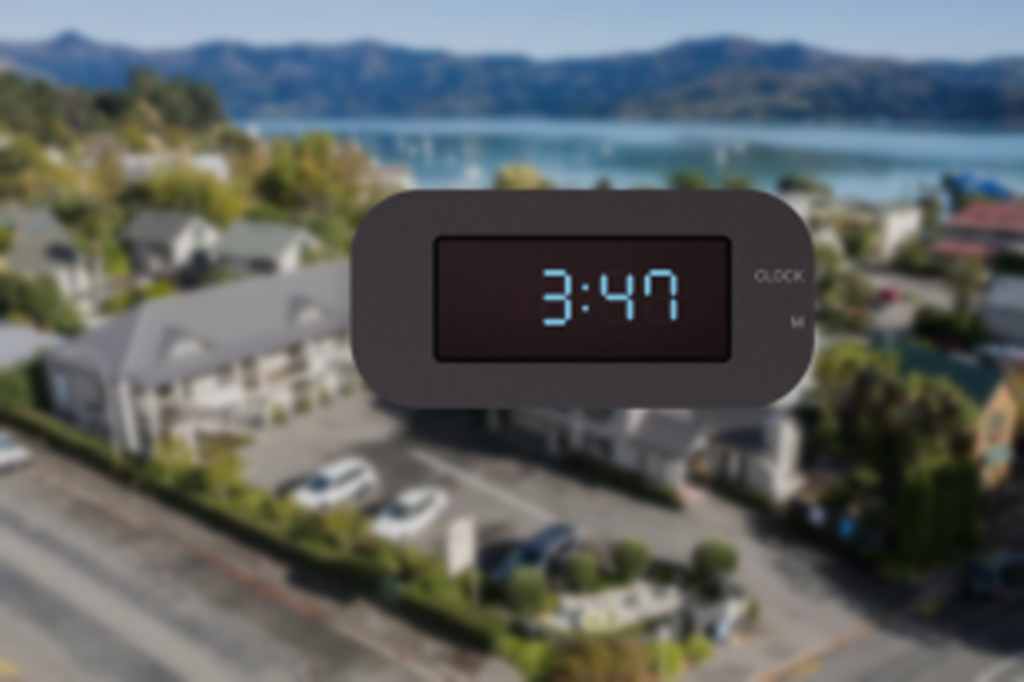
3:47
